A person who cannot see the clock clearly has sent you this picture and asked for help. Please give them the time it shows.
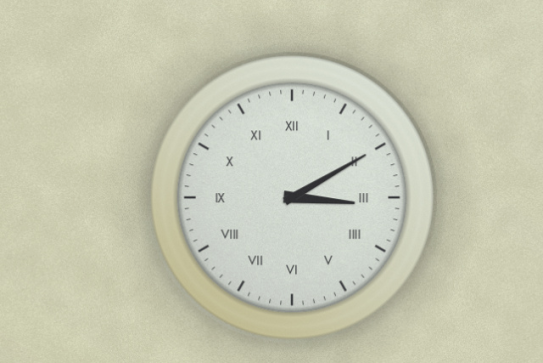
3:10
